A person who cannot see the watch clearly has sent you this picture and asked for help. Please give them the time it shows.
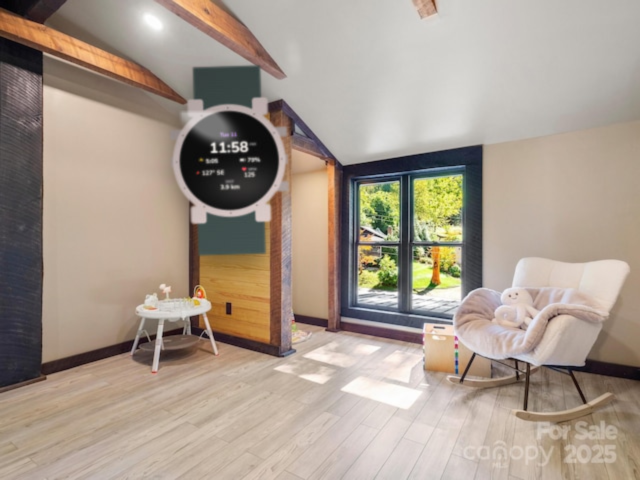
11:58
